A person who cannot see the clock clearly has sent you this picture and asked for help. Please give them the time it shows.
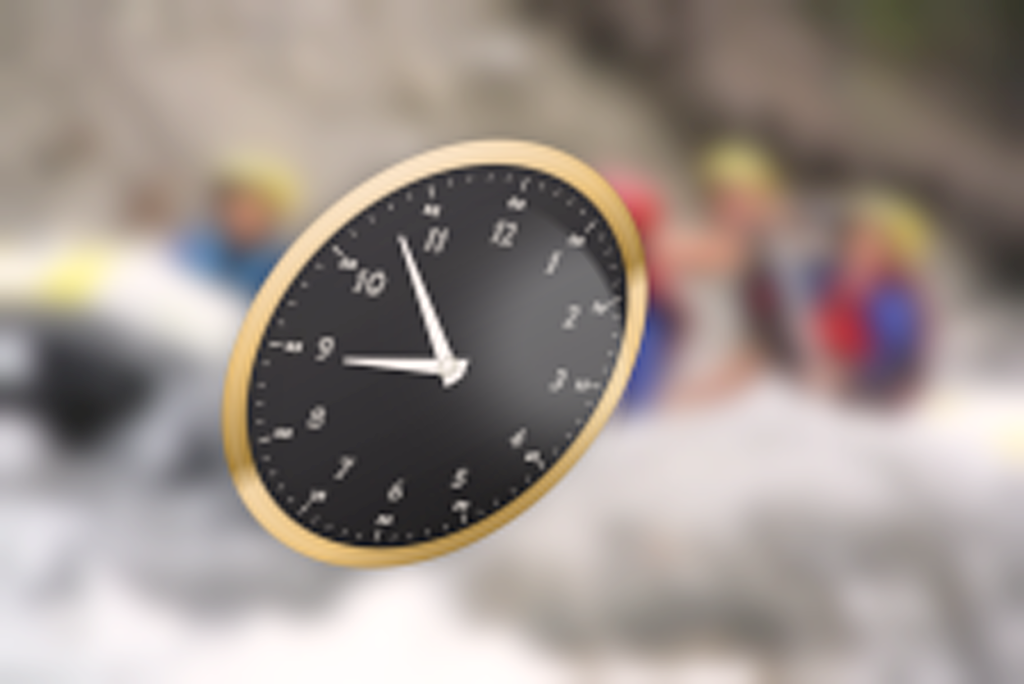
8:53
